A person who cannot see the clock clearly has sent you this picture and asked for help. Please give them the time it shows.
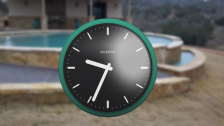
9:34
